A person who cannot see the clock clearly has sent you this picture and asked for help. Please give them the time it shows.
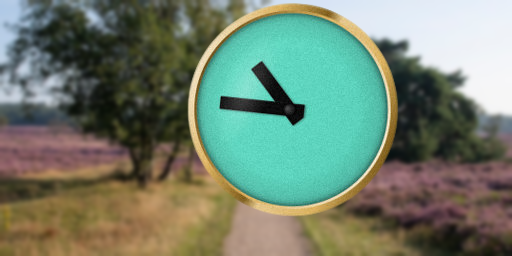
10:46
